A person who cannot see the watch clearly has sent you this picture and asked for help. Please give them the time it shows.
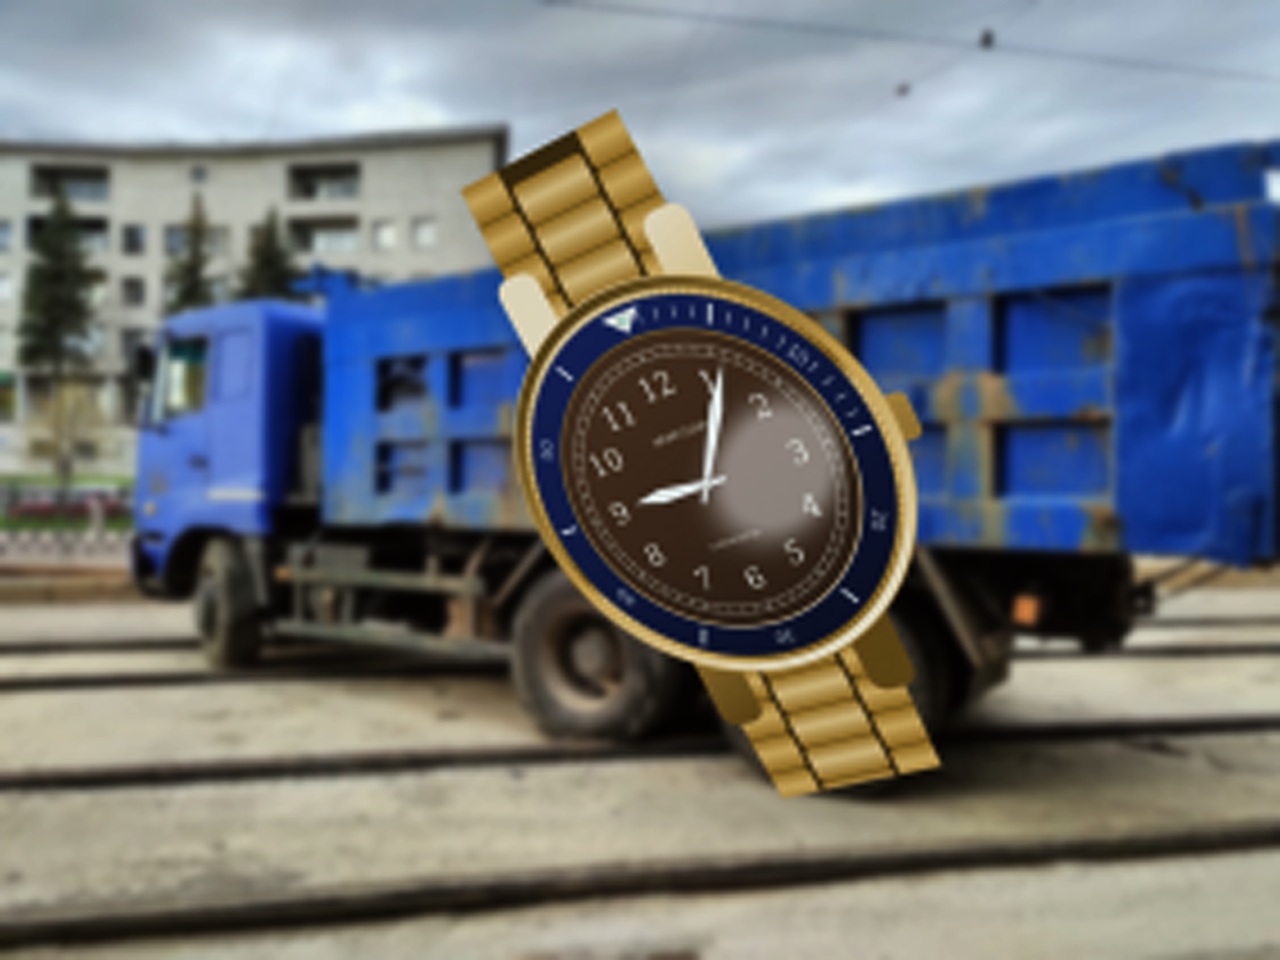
9:06
